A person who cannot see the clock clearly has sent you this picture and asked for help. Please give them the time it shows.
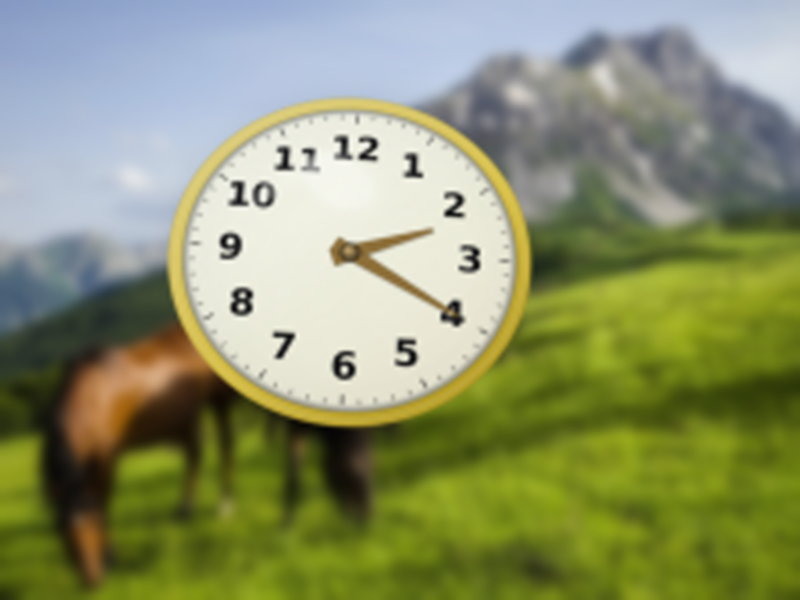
2:20
